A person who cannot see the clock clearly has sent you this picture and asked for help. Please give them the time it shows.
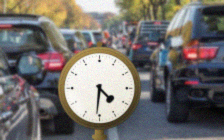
4:31
